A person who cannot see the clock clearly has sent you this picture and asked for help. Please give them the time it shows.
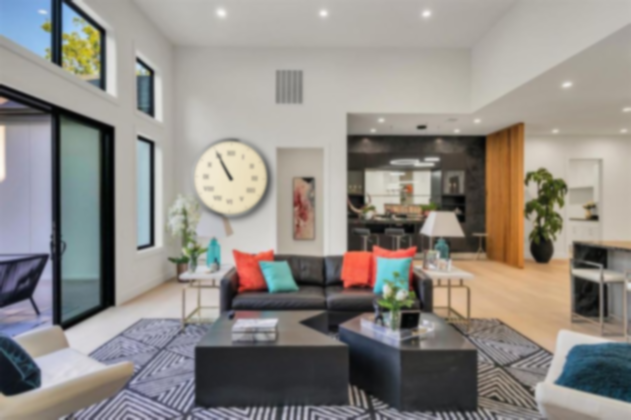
10:55
